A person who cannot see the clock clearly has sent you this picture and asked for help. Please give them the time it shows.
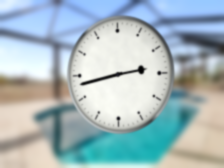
2:43
